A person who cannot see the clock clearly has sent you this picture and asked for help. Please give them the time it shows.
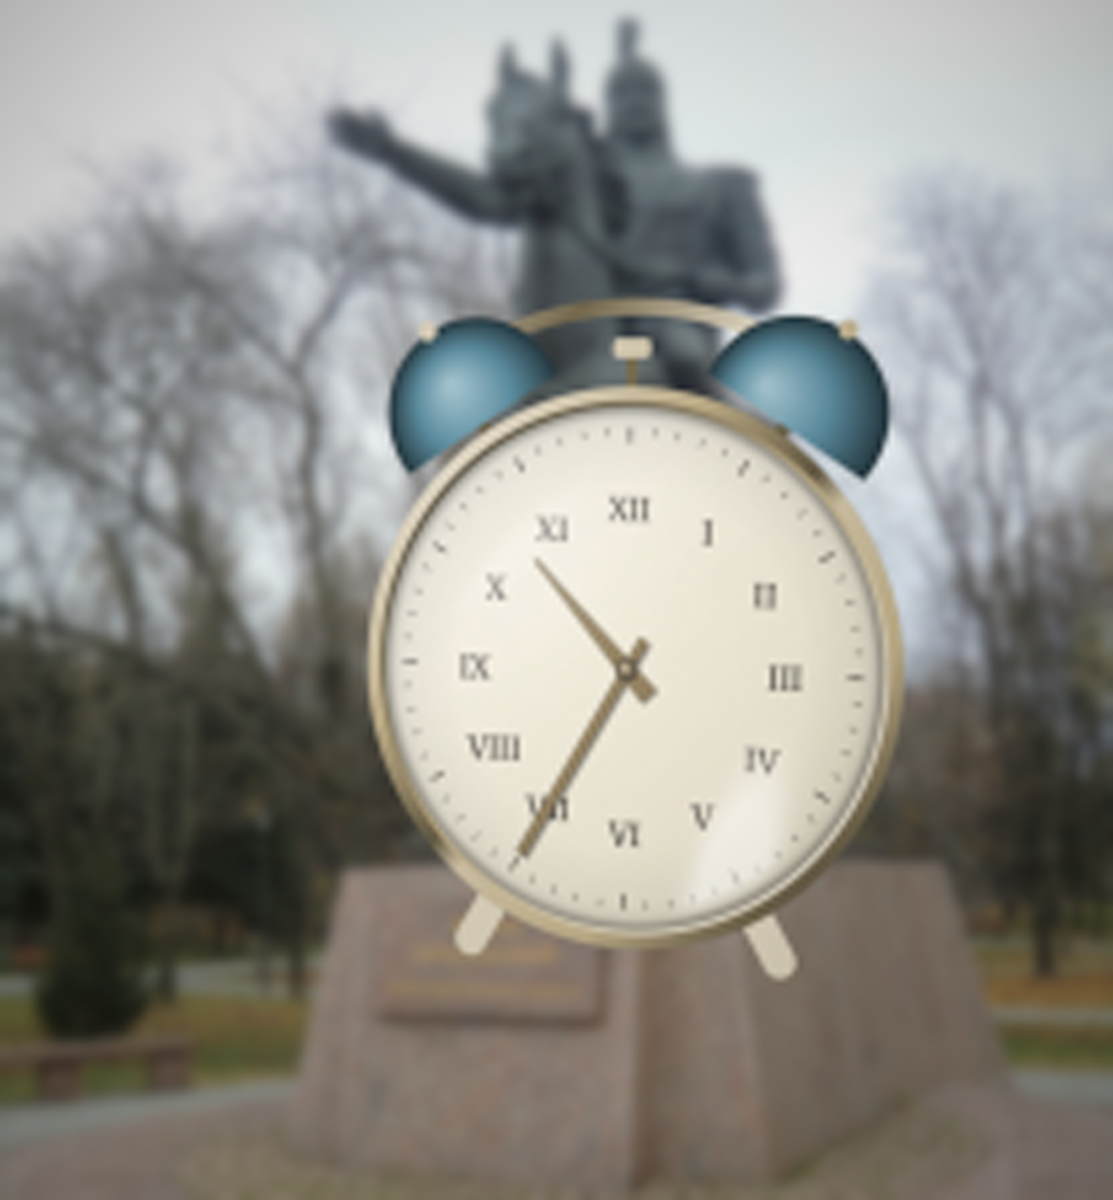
10:35
